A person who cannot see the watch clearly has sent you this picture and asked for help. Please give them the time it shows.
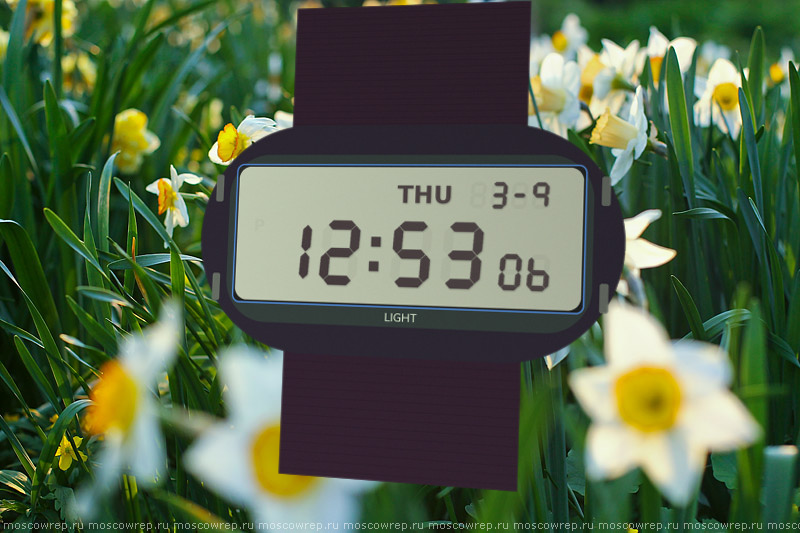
12:53:06
